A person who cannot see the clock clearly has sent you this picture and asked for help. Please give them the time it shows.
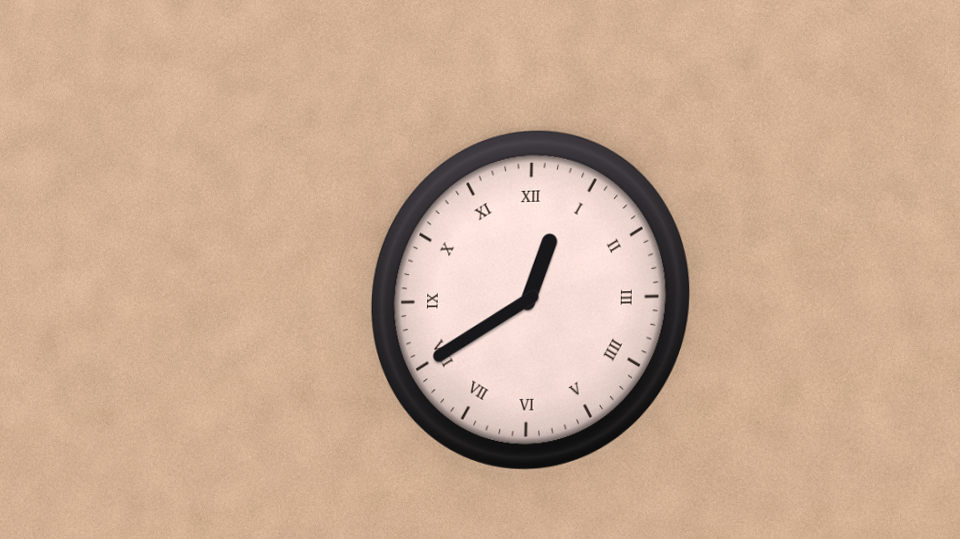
12:40
